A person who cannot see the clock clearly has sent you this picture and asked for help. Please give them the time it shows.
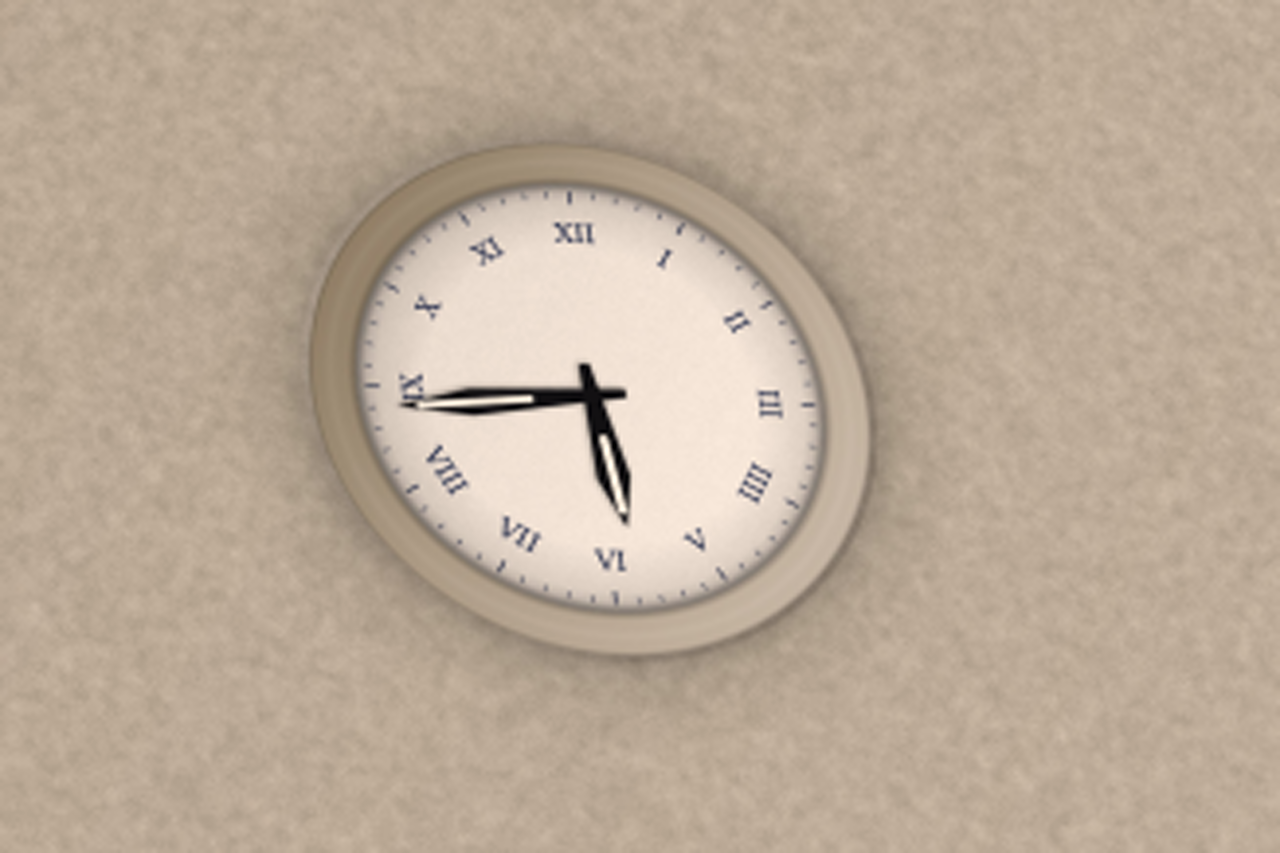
5:44
